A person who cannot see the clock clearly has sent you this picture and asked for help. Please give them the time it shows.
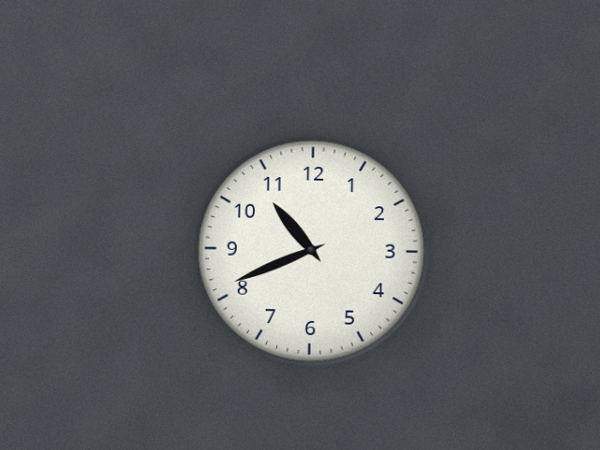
10:41
